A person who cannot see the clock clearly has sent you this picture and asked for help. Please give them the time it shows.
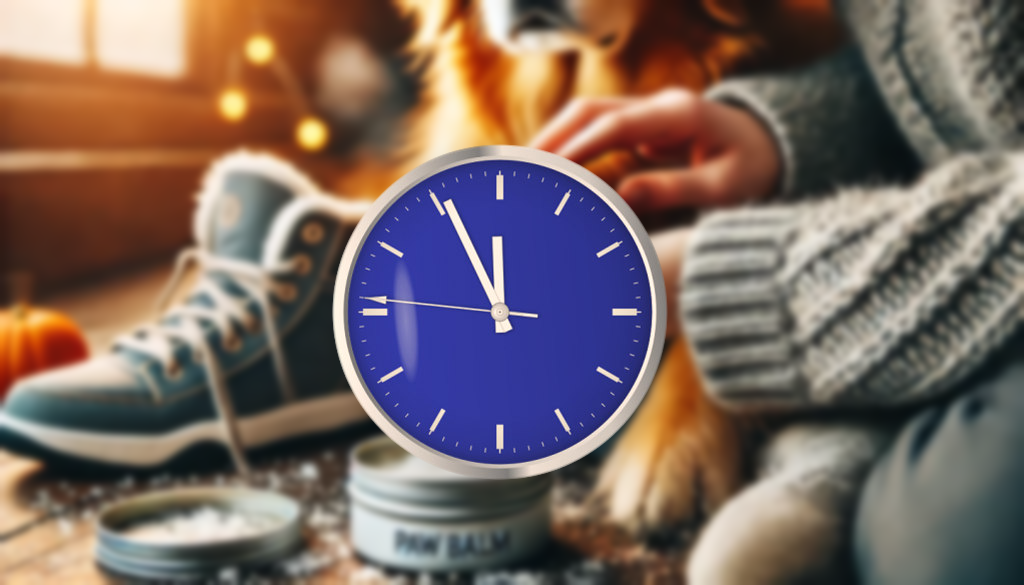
11:55:46
